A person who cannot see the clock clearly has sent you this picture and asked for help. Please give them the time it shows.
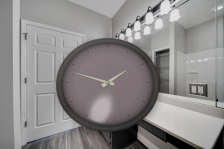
1:48
